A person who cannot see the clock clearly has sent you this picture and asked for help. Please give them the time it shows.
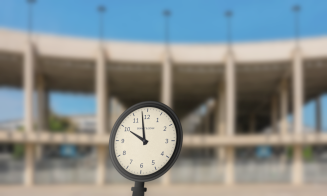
9:58
